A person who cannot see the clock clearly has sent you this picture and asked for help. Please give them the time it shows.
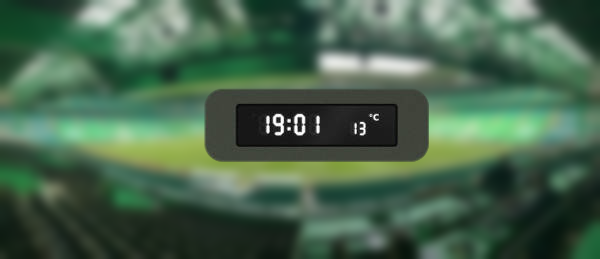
19:01
